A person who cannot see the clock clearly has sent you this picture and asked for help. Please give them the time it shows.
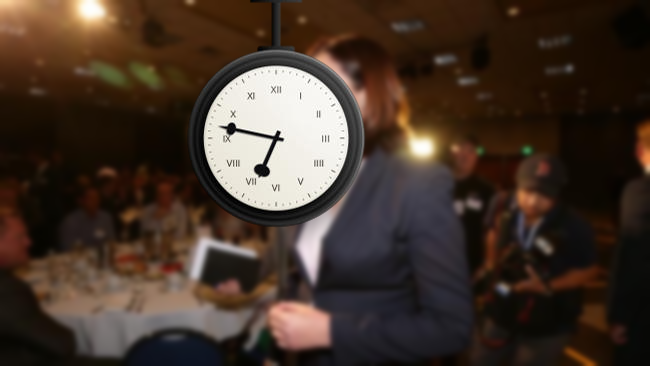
6:47
